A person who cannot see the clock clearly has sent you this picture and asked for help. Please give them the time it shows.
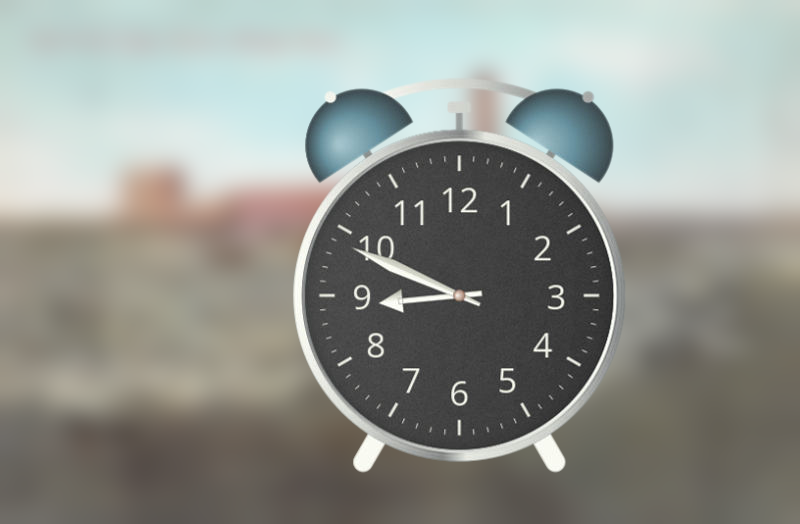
8:49
